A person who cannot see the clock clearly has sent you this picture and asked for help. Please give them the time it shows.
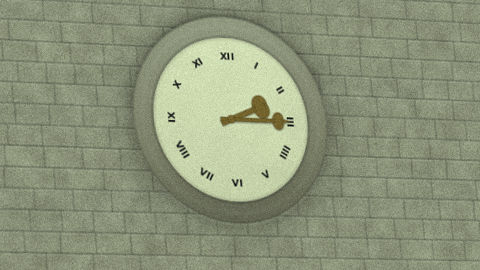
2:15
